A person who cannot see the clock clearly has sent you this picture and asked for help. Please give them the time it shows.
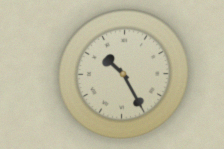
10:25
